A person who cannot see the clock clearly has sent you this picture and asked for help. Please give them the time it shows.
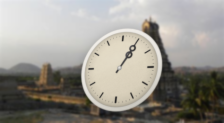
1:05
